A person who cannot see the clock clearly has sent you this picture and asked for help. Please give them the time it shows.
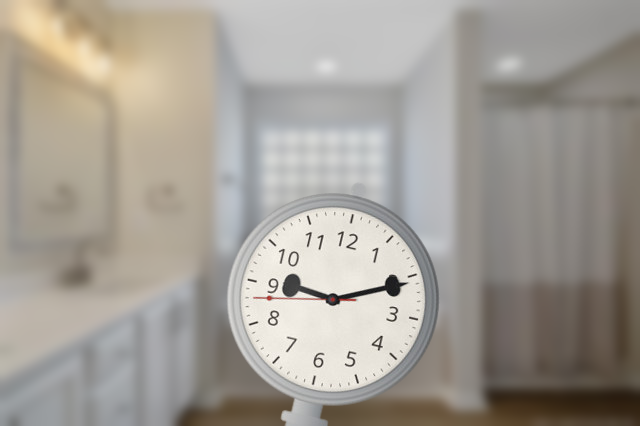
9:10:43
